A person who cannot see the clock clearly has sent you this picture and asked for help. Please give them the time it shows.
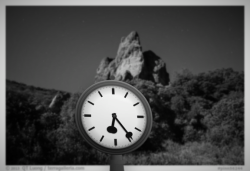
6:24
